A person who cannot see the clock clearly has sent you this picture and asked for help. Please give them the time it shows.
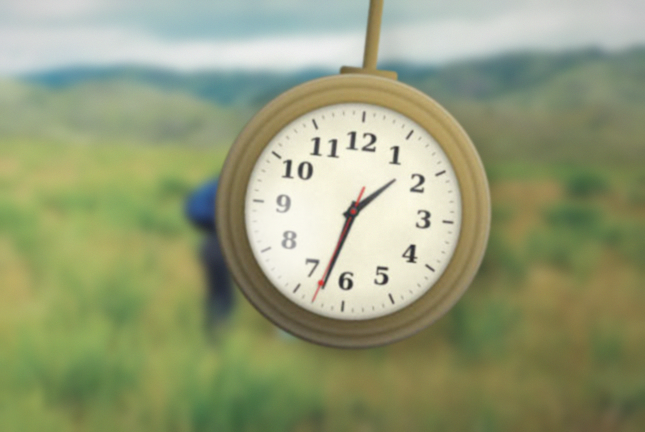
1:32:33
